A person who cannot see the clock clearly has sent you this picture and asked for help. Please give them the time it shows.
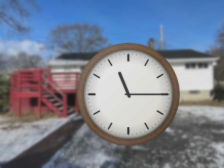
11:15
